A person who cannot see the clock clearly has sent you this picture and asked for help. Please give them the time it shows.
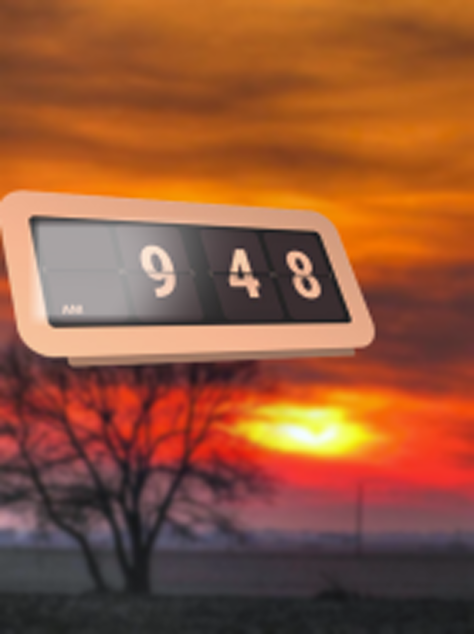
9:48
